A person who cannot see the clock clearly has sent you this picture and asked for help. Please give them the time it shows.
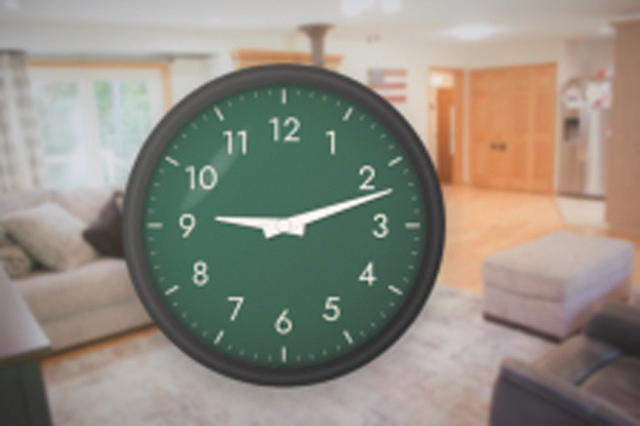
9:12
